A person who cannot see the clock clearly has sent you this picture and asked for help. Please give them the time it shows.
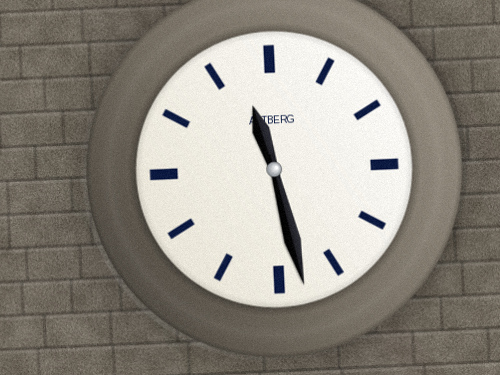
11:28
